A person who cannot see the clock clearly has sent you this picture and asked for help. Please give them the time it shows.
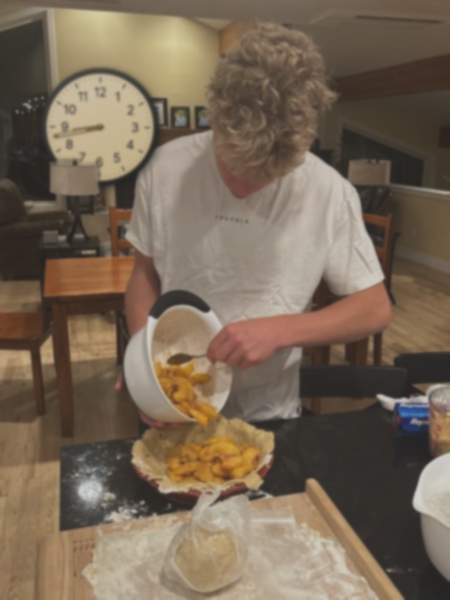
8:43
